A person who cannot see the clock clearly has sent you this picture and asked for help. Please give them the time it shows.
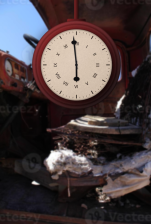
5:59
